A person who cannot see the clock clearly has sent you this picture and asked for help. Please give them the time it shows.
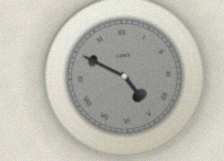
4:50
